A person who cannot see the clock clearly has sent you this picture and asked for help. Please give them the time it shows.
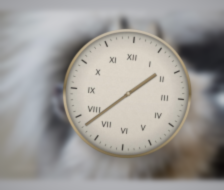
1:38
